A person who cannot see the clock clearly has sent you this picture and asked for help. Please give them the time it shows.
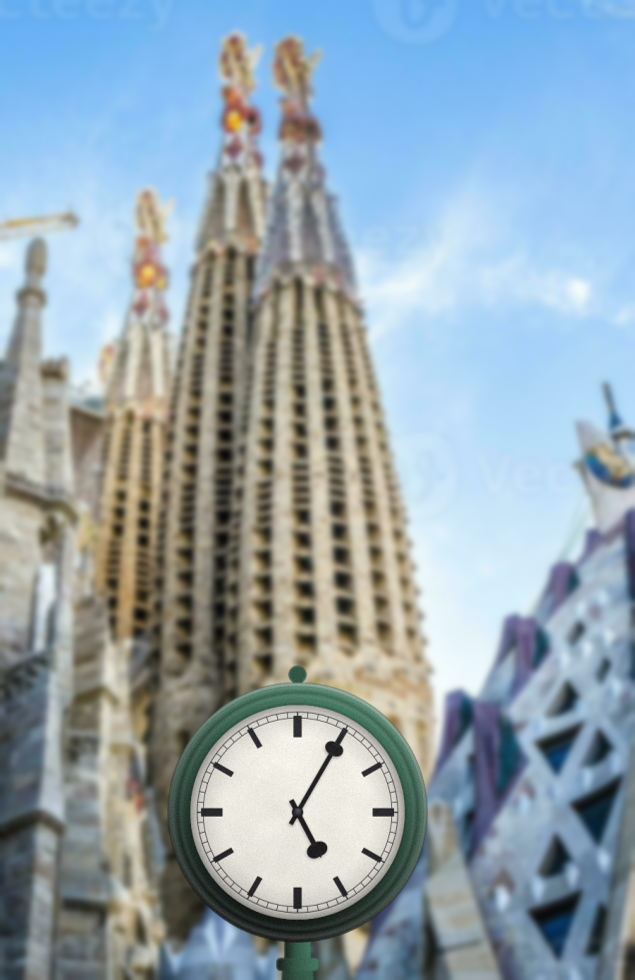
5:05
